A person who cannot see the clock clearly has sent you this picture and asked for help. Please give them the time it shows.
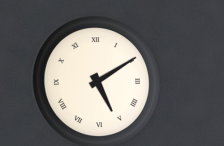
5:10
